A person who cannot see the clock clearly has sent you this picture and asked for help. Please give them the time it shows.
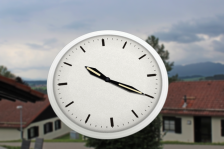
10:20
